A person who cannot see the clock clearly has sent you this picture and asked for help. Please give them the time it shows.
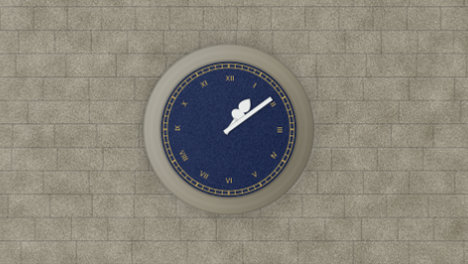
1:09
